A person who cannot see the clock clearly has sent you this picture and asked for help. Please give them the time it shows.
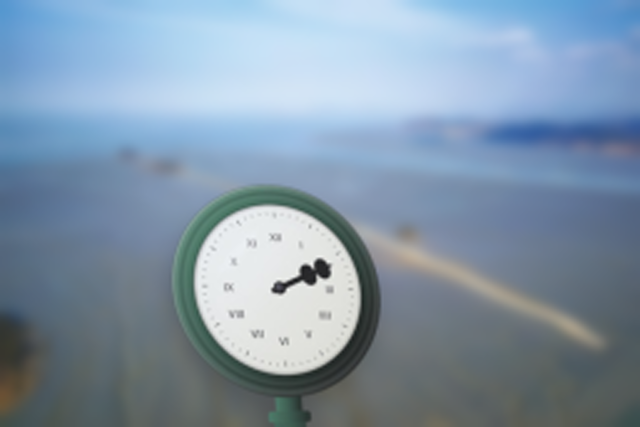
2:11
